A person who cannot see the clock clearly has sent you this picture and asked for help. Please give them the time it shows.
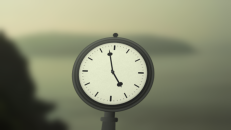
4:58
